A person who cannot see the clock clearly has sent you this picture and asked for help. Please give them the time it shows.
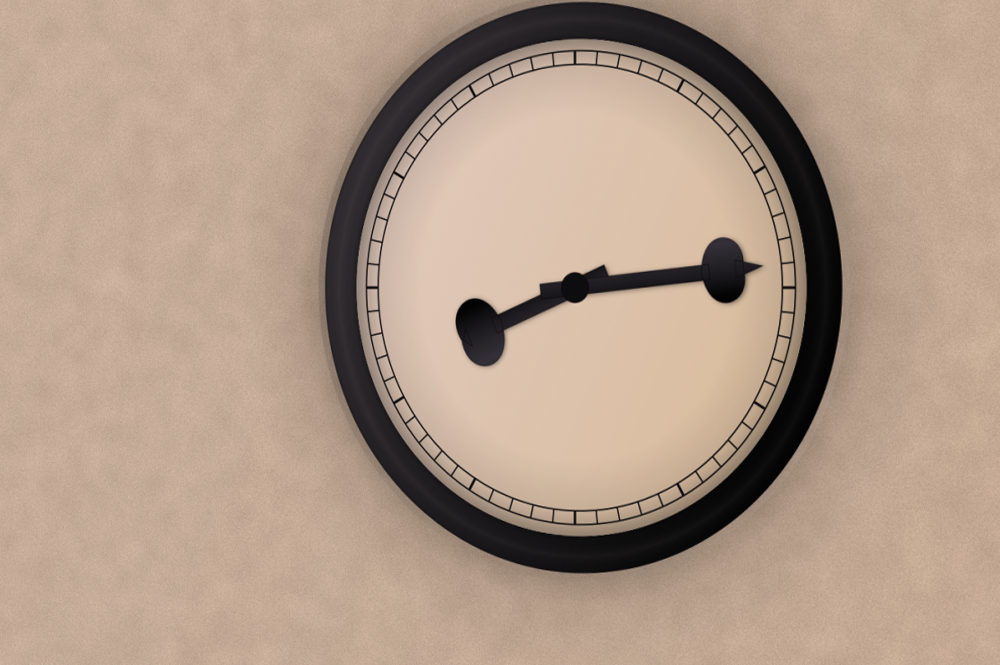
8:14
